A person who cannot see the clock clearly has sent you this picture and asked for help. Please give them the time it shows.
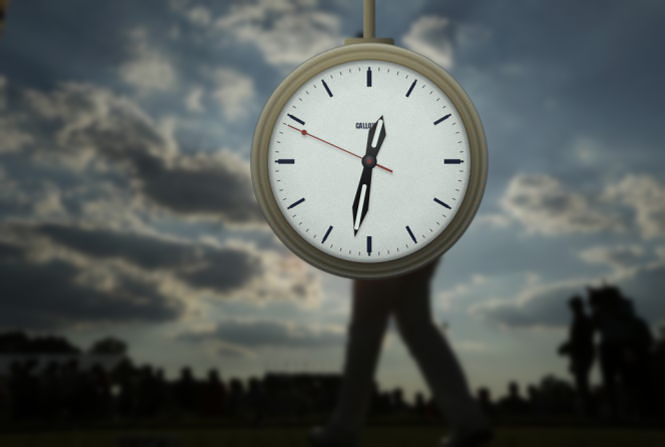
12:31:49
